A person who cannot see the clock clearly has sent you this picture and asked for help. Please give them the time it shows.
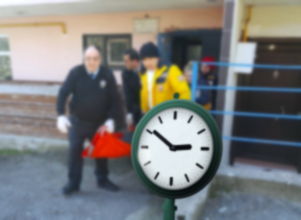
2:51
